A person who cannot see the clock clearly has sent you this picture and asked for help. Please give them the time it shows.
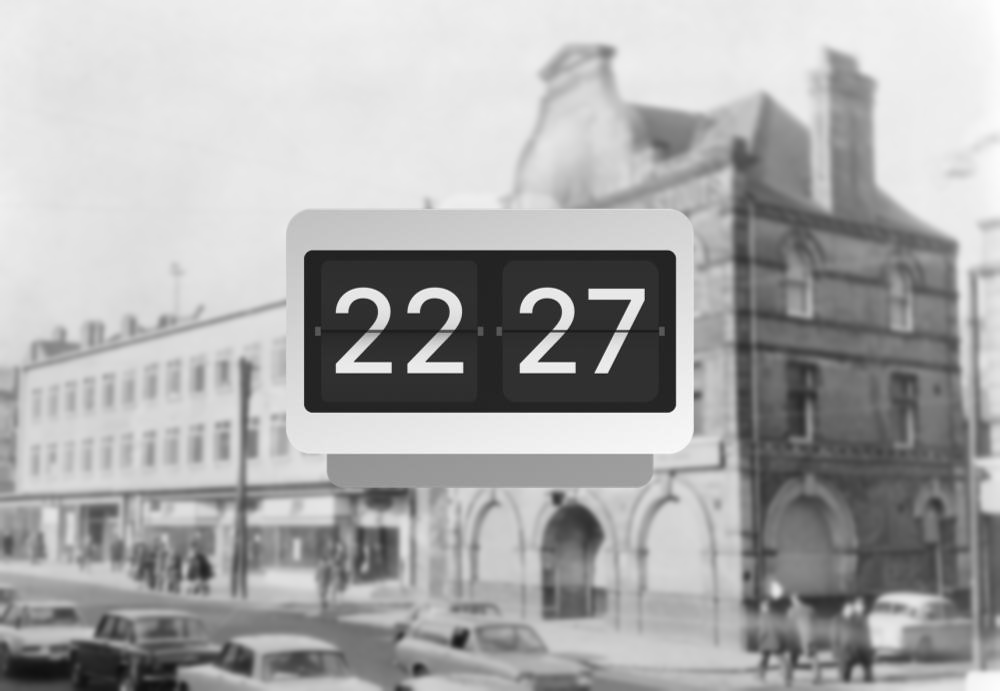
22:27
